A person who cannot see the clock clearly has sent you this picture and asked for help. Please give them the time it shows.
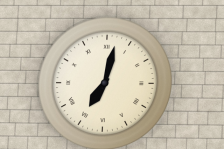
7:02
